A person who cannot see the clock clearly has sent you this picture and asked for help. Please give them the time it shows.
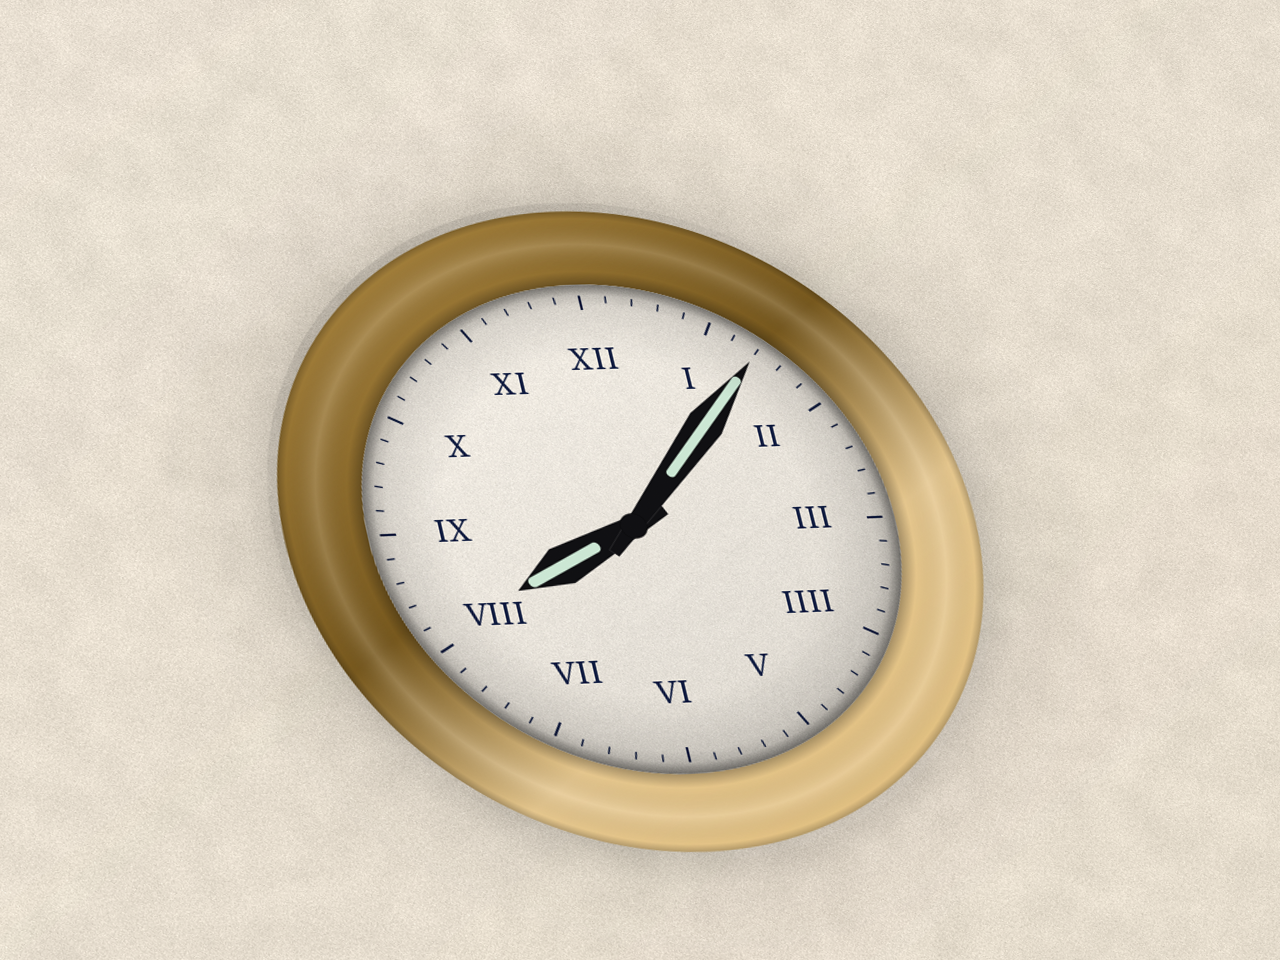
8:07
